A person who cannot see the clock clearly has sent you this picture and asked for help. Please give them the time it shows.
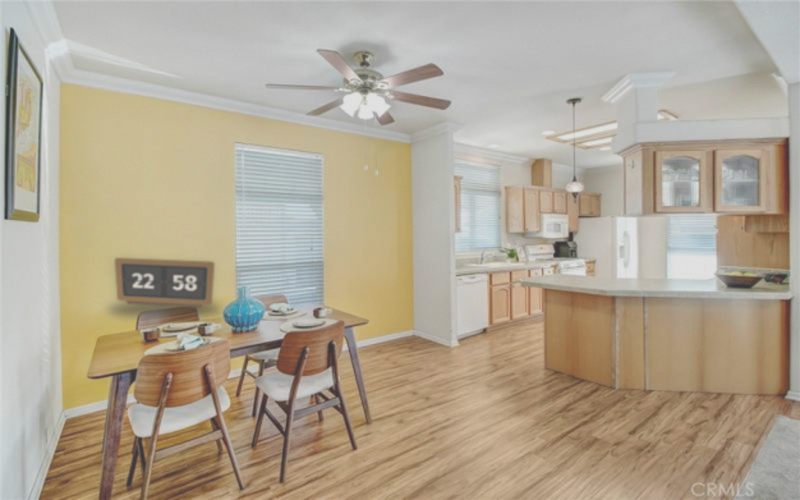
22:58
